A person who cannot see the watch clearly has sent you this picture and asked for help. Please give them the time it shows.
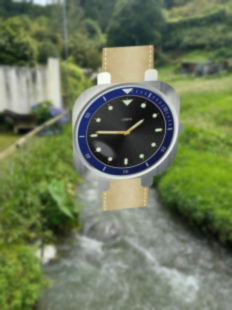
1:46
